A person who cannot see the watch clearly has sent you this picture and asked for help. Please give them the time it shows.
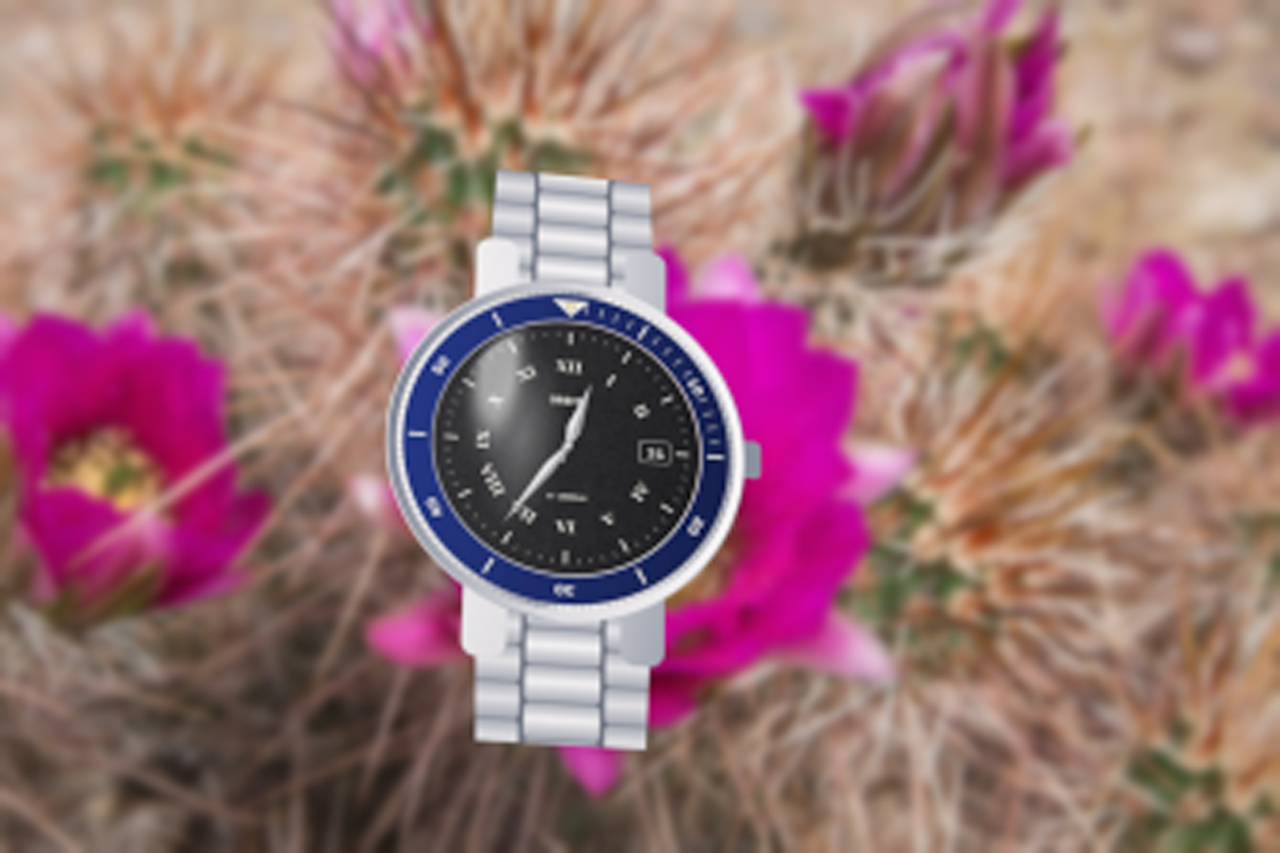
12:36
